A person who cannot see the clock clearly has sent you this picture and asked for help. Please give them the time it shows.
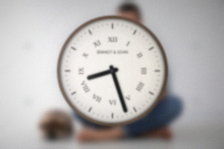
8:27
